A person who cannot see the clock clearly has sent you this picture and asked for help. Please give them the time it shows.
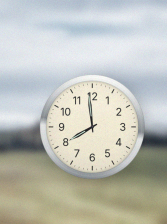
7:59
